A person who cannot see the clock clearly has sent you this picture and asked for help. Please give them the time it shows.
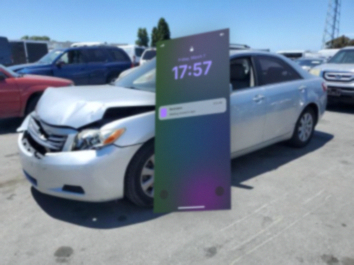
17:57
